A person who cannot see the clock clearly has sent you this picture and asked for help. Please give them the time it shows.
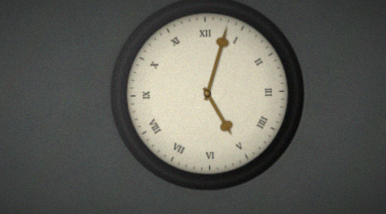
5:03
